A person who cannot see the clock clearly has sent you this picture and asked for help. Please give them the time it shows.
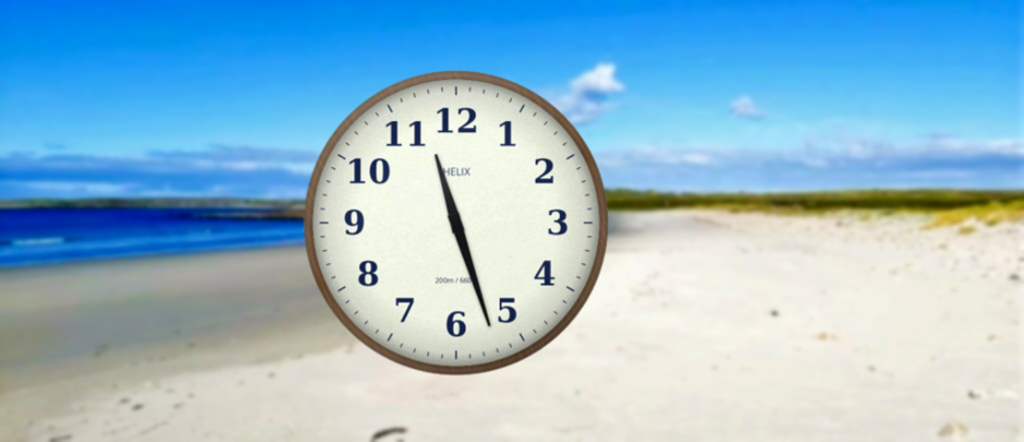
11:27
